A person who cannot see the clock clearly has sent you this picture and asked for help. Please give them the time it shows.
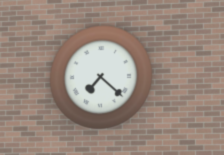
7:22
